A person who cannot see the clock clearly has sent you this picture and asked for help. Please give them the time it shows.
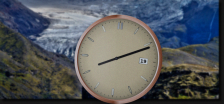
8:11
